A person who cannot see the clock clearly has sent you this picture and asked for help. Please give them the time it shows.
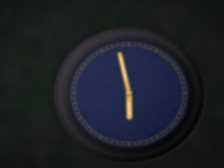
5:58
